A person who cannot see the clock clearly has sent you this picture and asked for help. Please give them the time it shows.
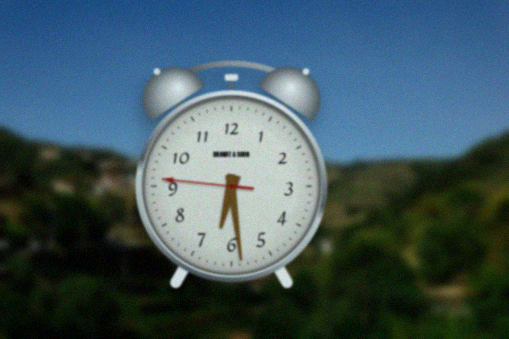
6:28:46
